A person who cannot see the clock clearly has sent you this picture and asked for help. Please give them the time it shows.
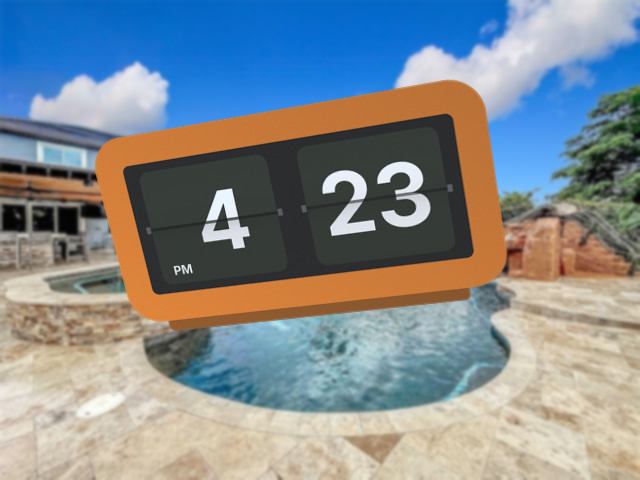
4:23
